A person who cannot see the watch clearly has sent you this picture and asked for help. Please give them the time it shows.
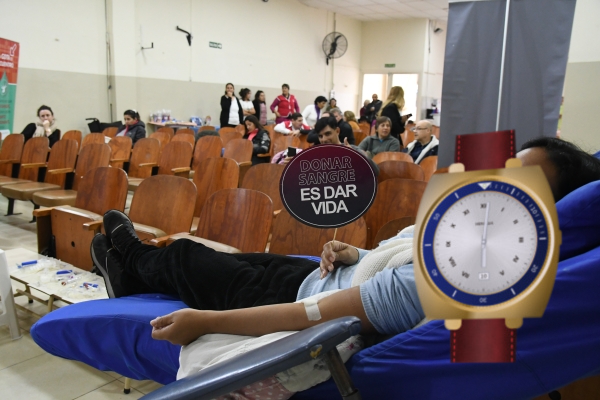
6:01
